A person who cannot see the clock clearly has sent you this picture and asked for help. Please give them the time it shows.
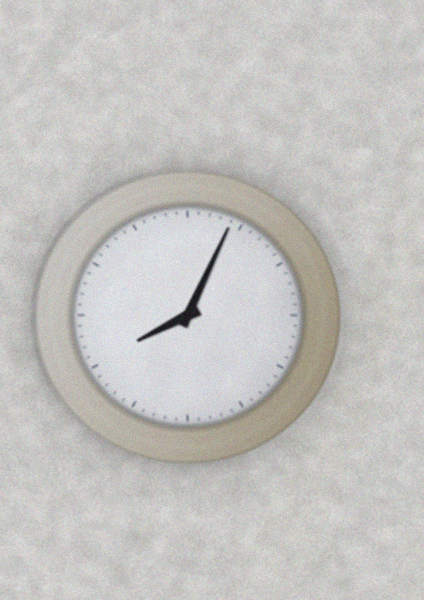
8:04
